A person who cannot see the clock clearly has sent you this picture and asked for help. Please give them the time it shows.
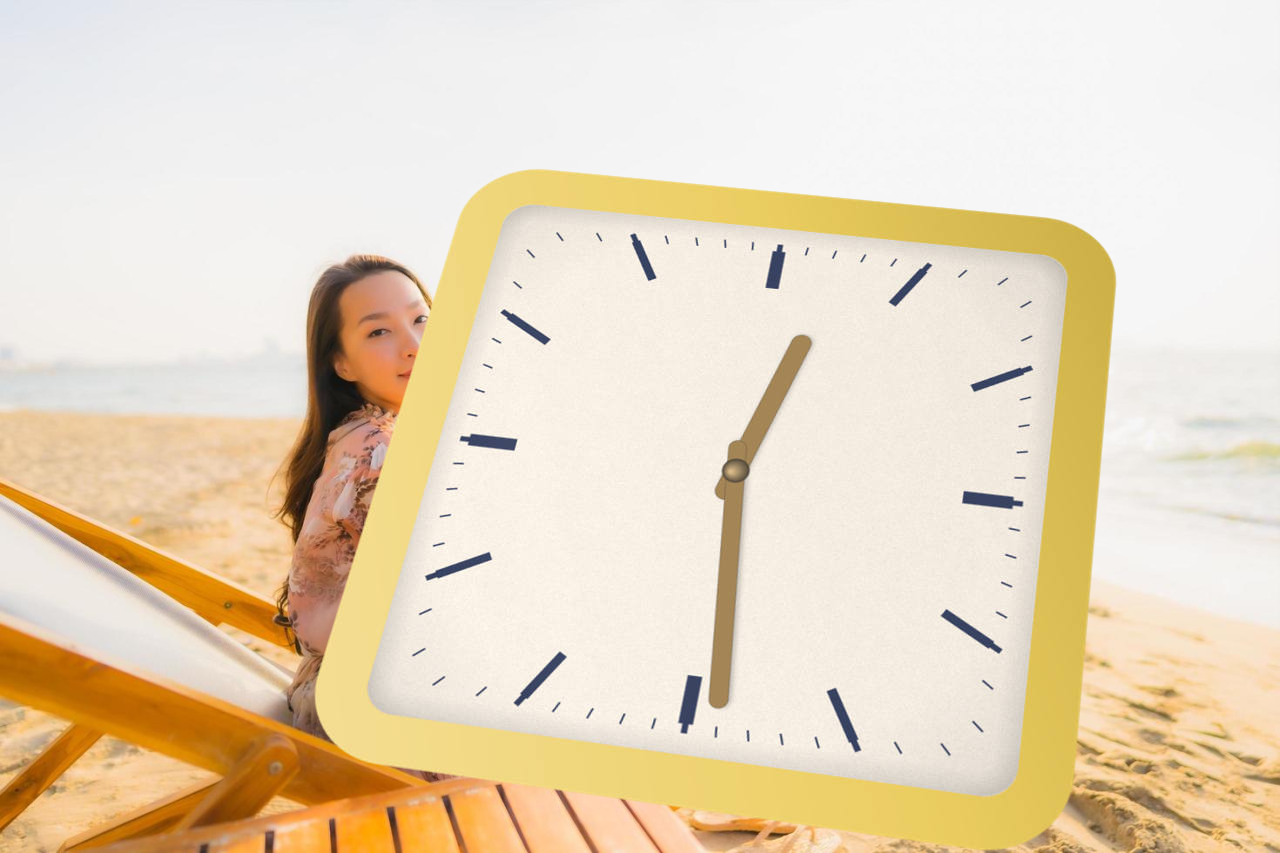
12:29
